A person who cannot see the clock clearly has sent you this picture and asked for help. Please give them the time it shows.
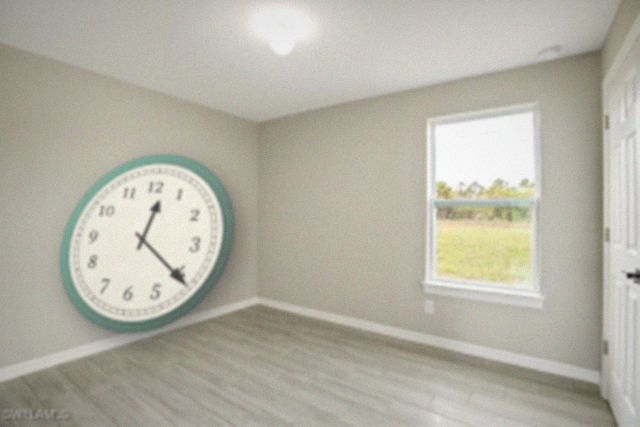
12:21
